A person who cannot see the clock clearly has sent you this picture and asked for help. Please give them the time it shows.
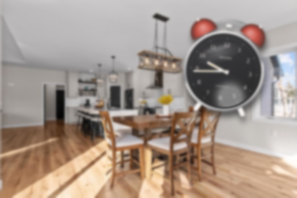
9:44
